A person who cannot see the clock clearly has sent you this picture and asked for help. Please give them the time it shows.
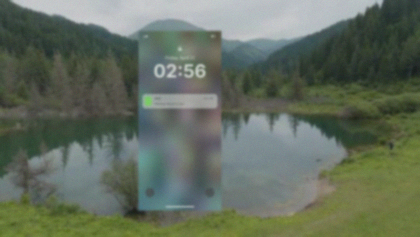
2:56
